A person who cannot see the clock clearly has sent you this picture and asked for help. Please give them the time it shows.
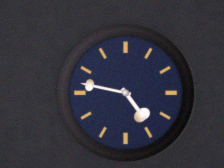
4:47
